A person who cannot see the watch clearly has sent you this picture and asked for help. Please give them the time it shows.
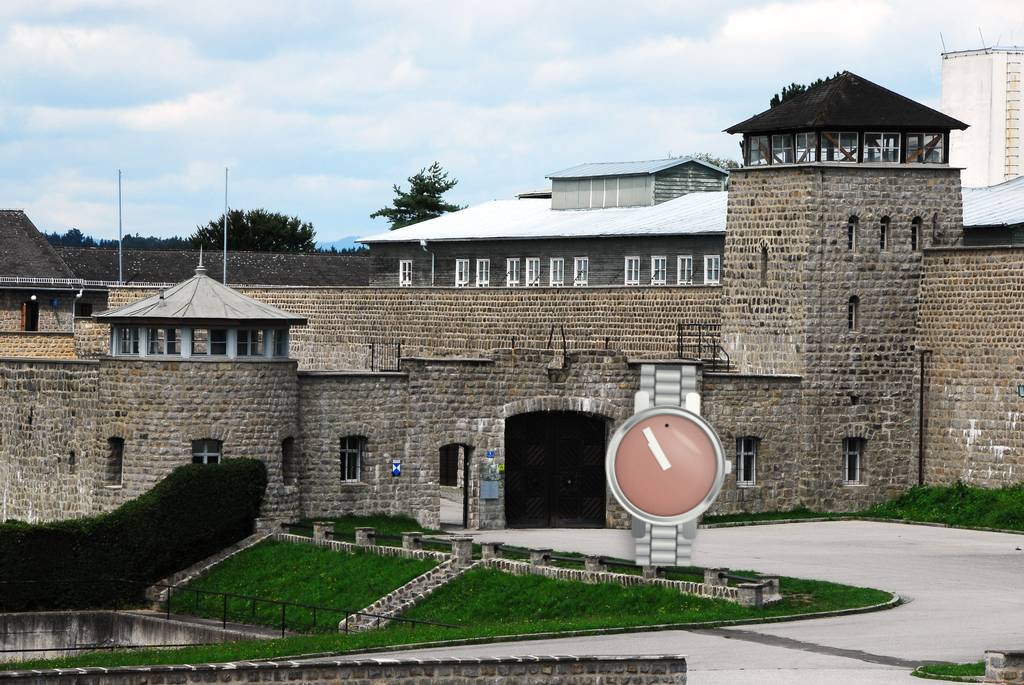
10:55
